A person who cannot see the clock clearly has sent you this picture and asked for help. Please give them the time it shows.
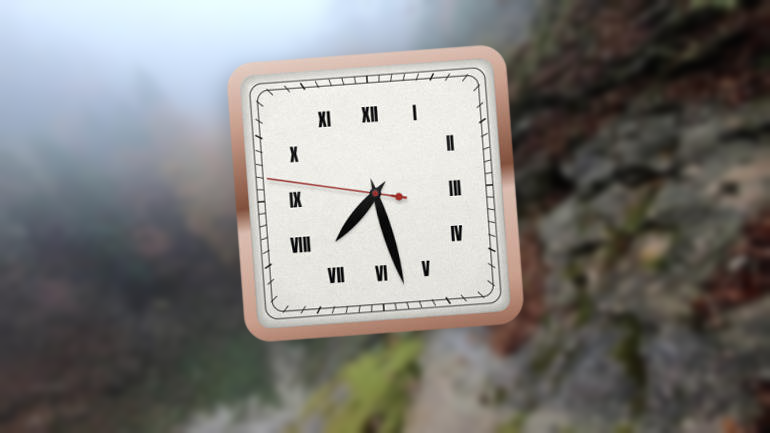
7:27:47
